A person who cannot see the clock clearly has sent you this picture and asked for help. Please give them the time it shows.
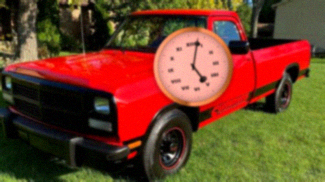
5:03
